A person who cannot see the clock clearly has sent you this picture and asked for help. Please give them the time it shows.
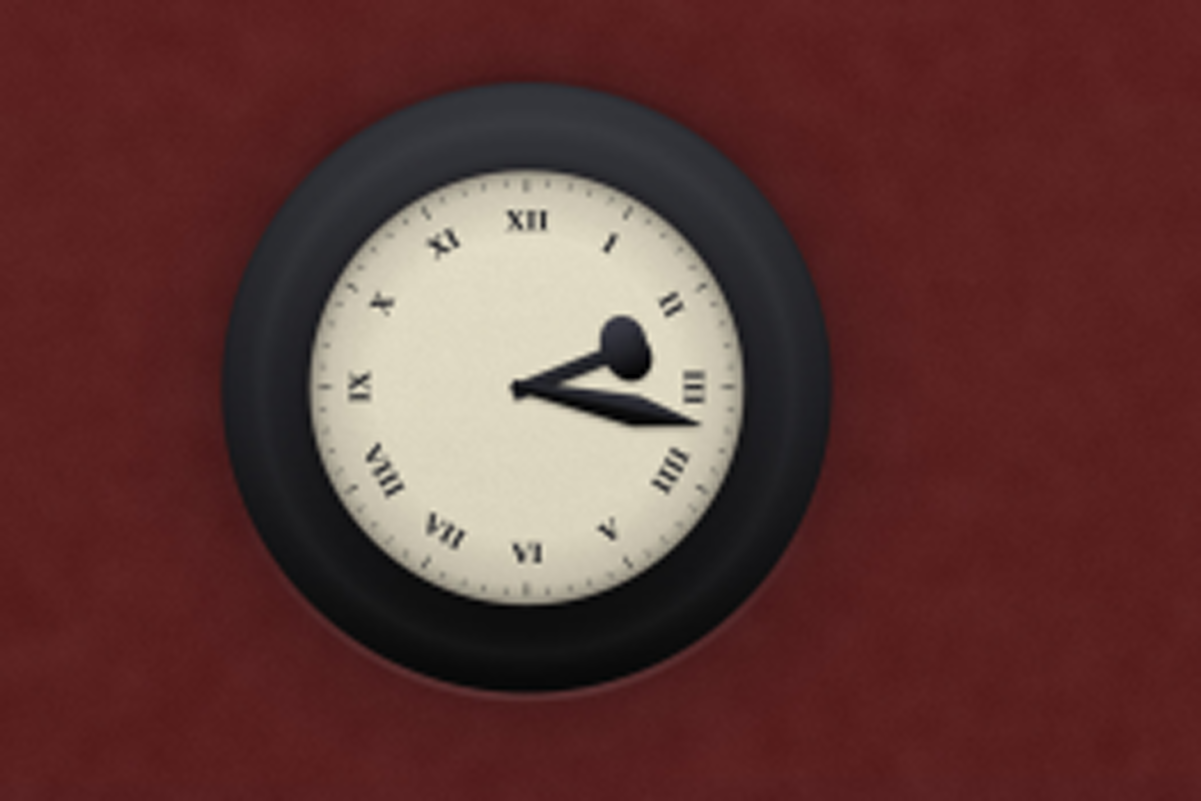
2:17
